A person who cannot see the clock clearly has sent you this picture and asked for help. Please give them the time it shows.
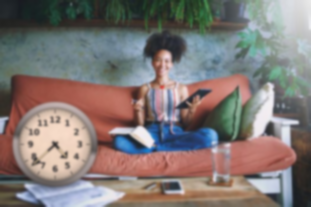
4:38
